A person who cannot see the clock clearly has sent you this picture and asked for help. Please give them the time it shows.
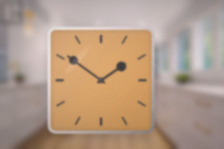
1:51
